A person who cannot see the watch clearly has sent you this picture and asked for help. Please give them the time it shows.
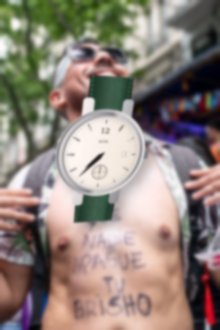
7:37
